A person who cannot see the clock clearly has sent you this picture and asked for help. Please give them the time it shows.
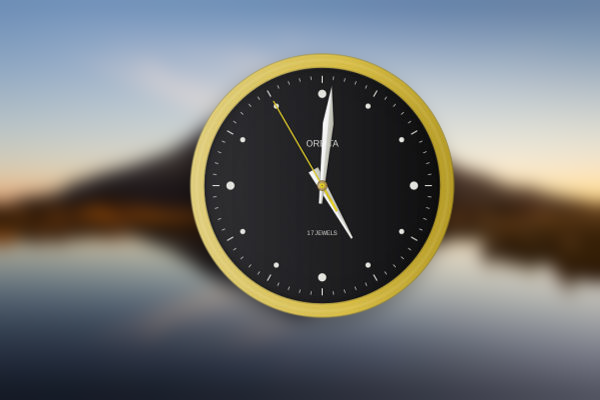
5:00:55
